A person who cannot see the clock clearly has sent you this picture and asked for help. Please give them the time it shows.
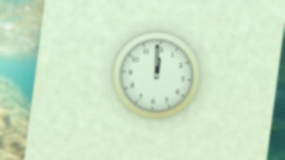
11:59
